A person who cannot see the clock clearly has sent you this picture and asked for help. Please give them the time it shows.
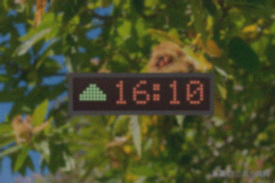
16:10
